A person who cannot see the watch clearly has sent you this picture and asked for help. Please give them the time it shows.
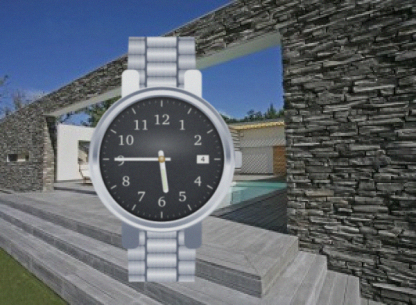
5:45
